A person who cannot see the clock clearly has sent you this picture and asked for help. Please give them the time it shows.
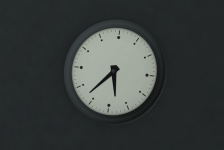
5:37
